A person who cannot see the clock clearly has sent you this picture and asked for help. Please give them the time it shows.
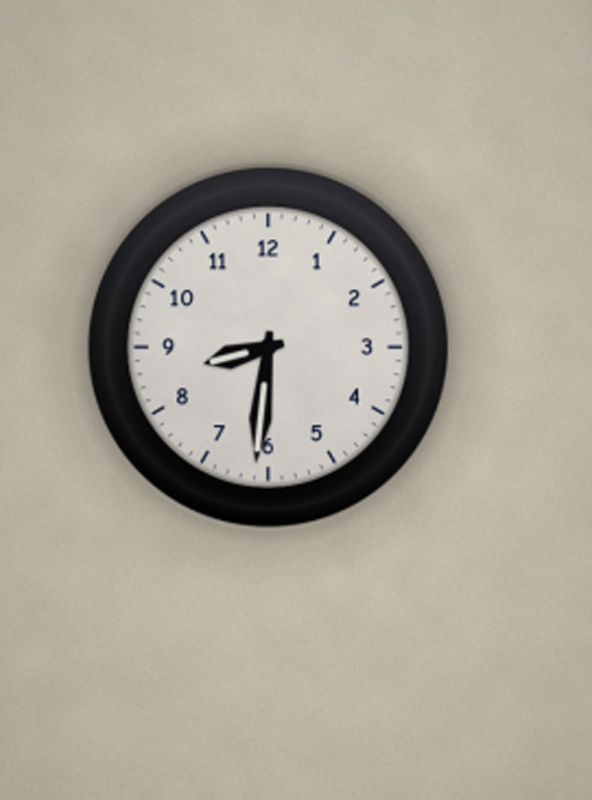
8:31
